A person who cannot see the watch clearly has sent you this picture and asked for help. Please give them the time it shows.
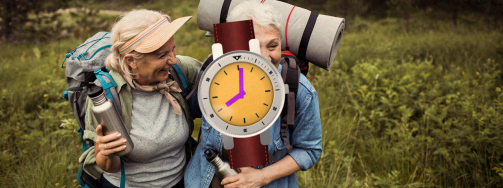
8:01
